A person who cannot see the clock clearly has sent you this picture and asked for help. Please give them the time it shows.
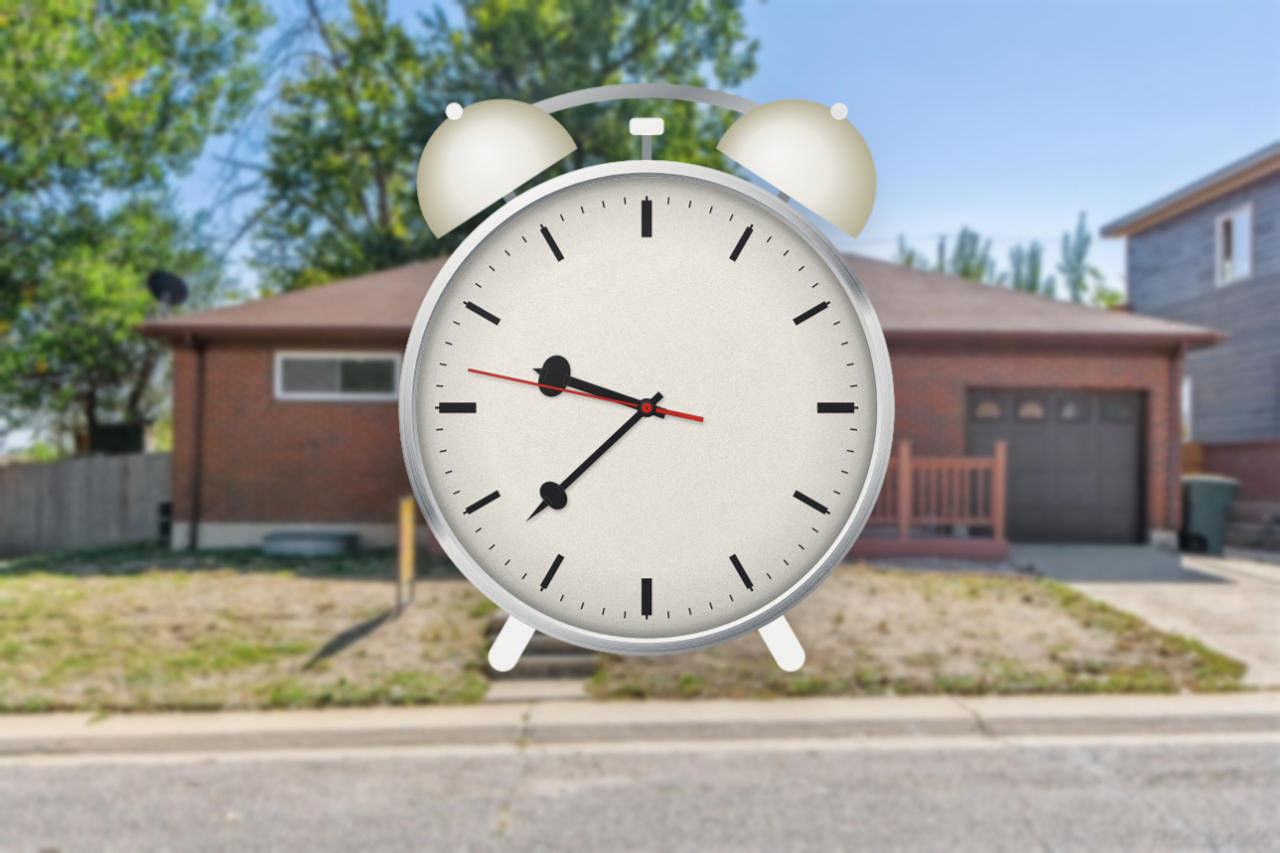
9:37:47
